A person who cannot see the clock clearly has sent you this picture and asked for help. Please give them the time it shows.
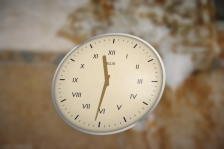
11:31
